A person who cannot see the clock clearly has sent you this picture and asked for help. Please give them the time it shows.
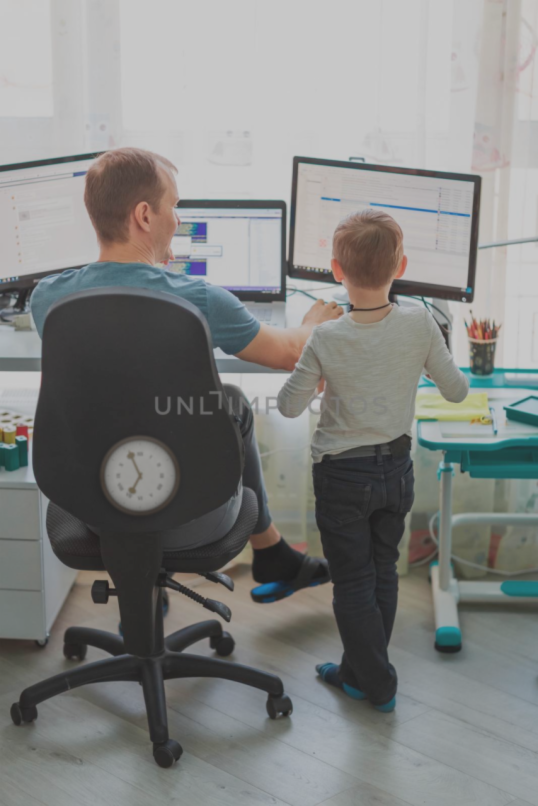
6:56
